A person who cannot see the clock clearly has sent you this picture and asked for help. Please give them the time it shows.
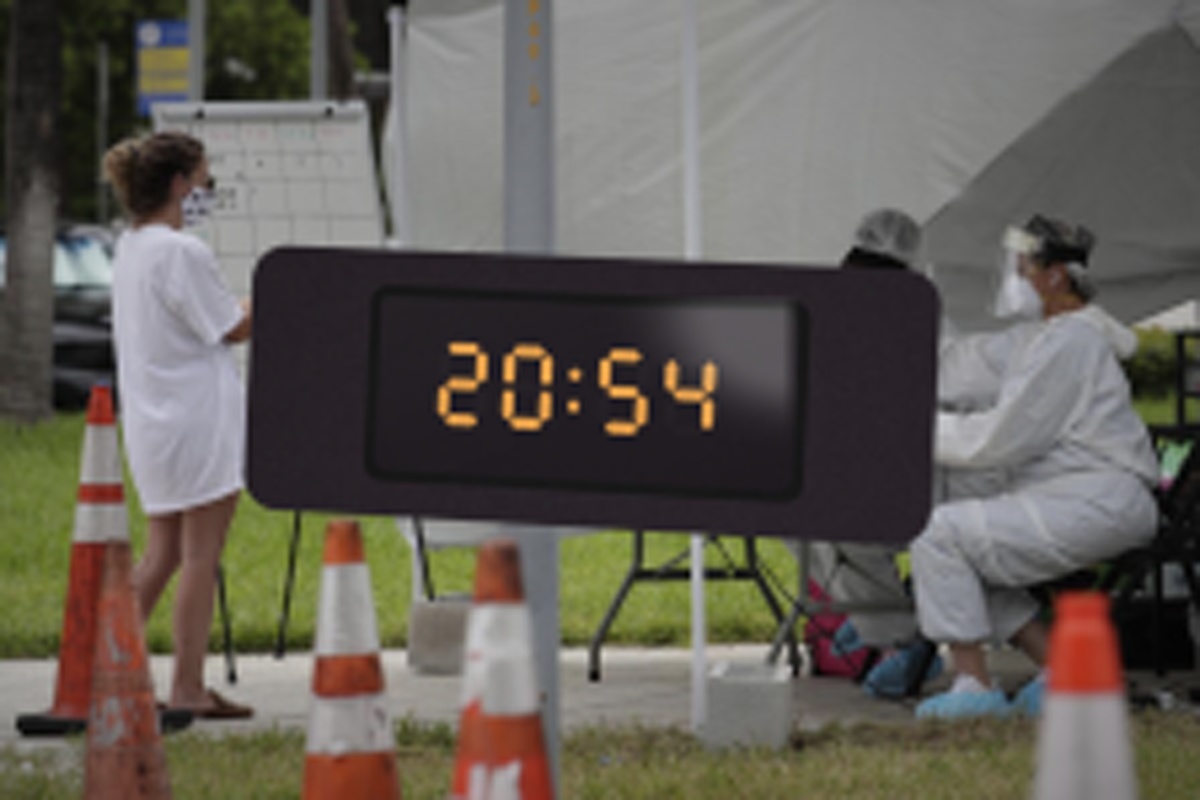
20:54
